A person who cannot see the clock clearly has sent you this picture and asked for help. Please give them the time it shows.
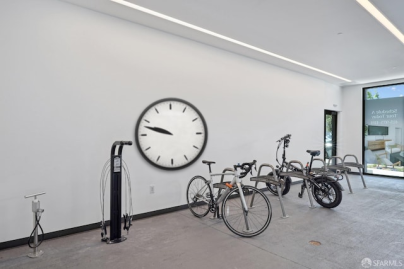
9:48
